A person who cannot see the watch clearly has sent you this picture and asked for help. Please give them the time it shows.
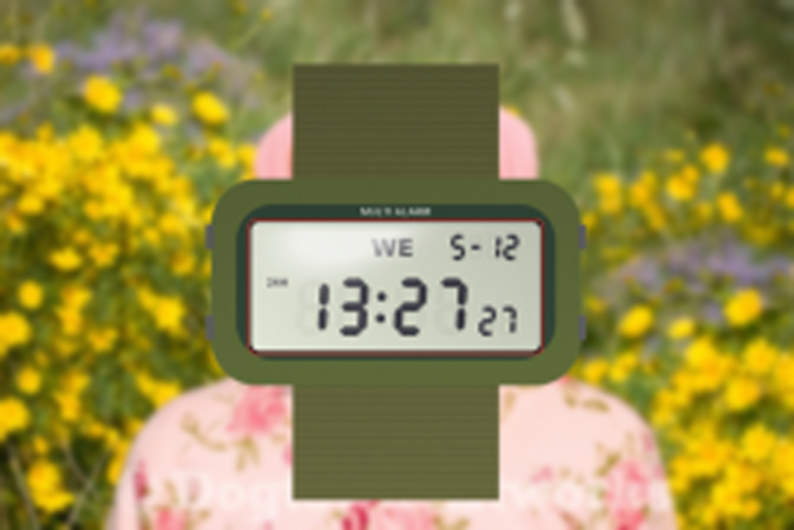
13:27:27
